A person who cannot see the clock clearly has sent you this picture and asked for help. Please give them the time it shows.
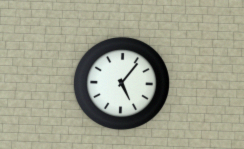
5:06
